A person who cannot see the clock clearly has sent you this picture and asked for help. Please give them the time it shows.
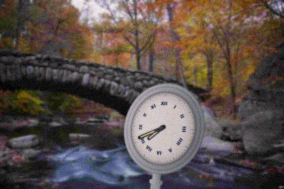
7:41
